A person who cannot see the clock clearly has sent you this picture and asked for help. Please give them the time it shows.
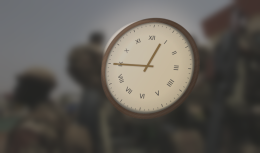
12:45
